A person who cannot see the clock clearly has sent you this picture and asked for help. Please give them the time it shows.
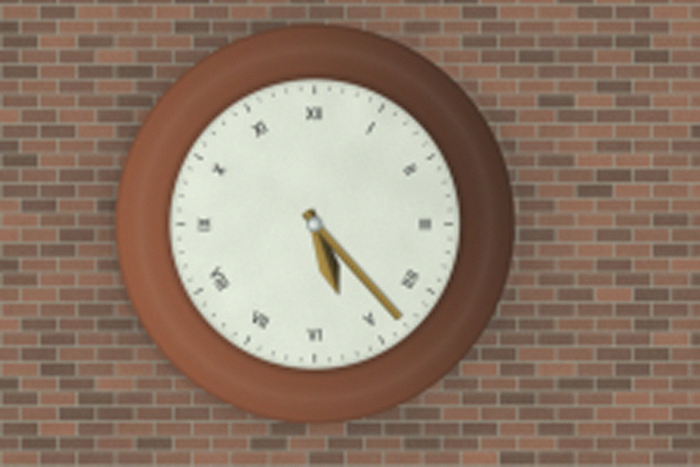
5:23
